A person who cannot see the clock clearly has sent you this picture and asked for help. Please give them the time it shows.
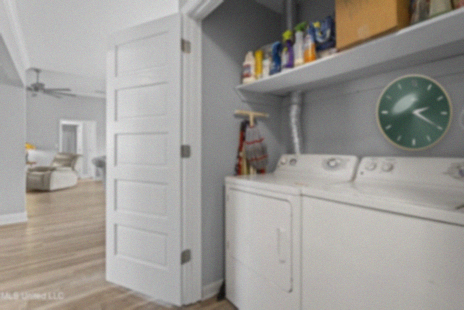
2:20
